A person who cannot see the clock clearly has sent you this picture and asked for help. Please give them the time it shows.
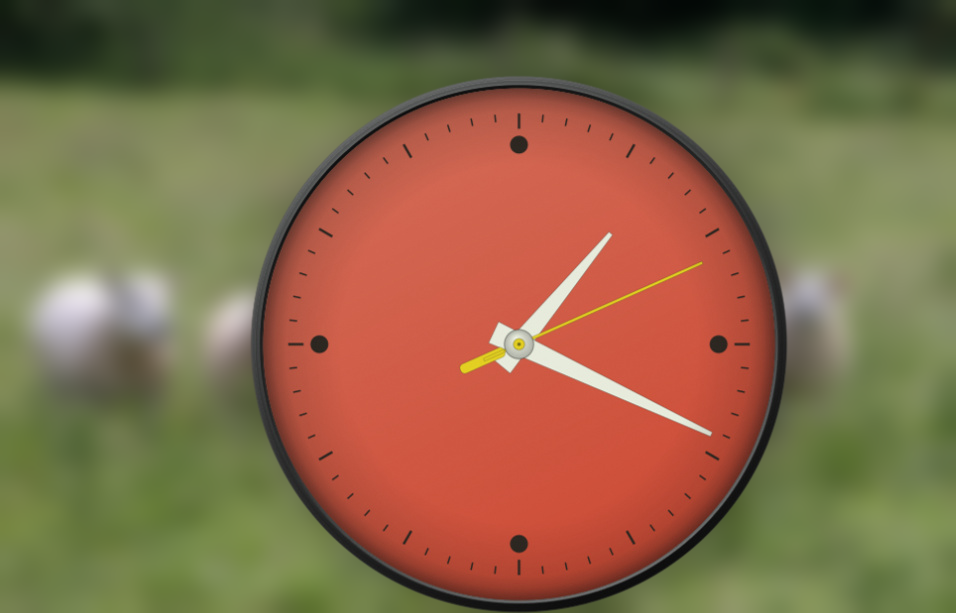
1:19:11
